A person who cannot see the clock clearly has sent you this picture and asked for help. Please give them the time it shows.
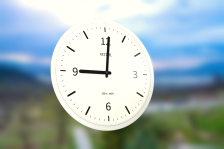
9:01
